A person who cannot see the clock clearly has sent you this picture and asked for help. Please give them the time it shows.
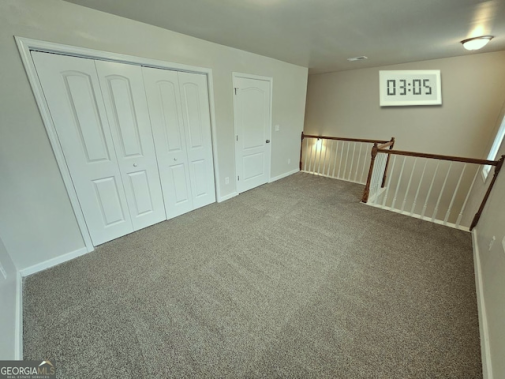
3:05
